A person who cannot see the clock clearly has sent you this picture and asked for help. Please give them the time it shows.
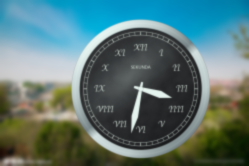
3:32
